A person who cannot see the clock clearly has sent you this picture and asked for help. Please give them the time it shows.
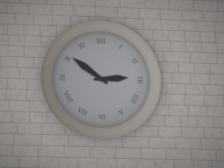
2:51
